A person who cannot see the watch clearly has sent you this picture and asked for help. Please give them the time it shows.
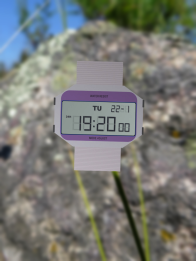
19:20:00
